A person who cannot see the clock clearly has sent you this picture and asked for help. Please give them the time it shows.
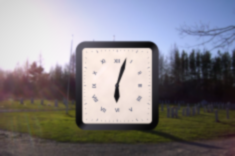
6:03
